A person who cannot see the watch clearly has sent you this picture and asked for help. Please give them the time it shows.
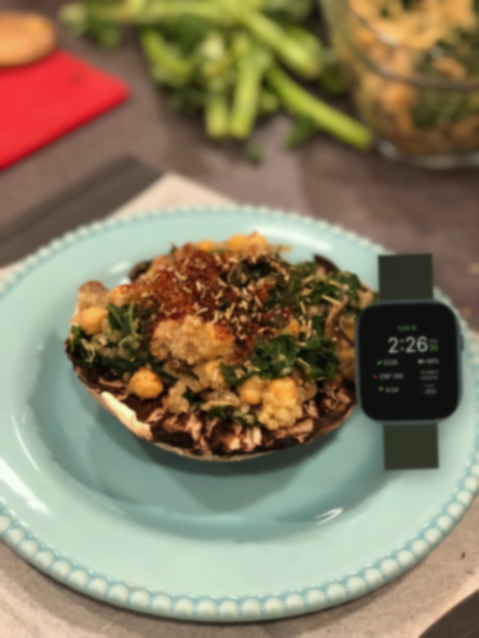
2:26
